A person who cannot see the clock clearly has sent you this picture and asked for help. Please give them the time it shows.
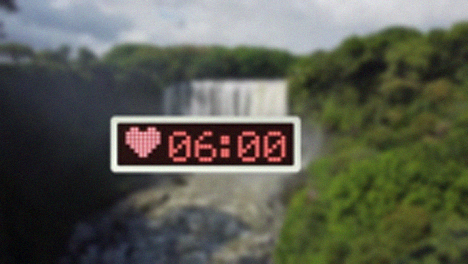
6:00
